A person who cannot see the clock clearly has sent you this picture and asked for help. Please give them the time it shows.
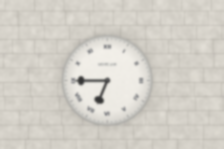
6:45
